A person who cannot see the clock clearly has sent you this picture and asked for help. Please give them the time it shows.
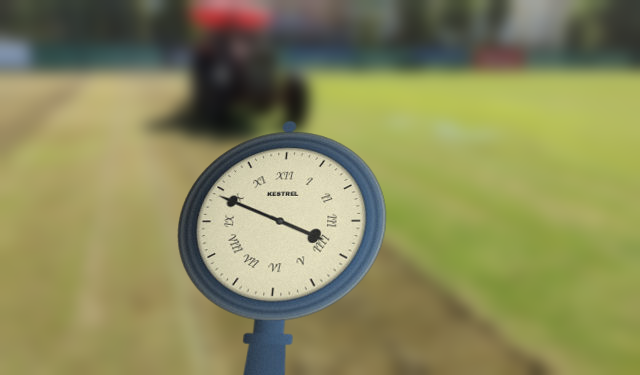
3:49
